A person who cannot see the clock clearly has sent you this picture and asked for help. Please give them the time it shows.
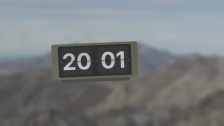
20:01
